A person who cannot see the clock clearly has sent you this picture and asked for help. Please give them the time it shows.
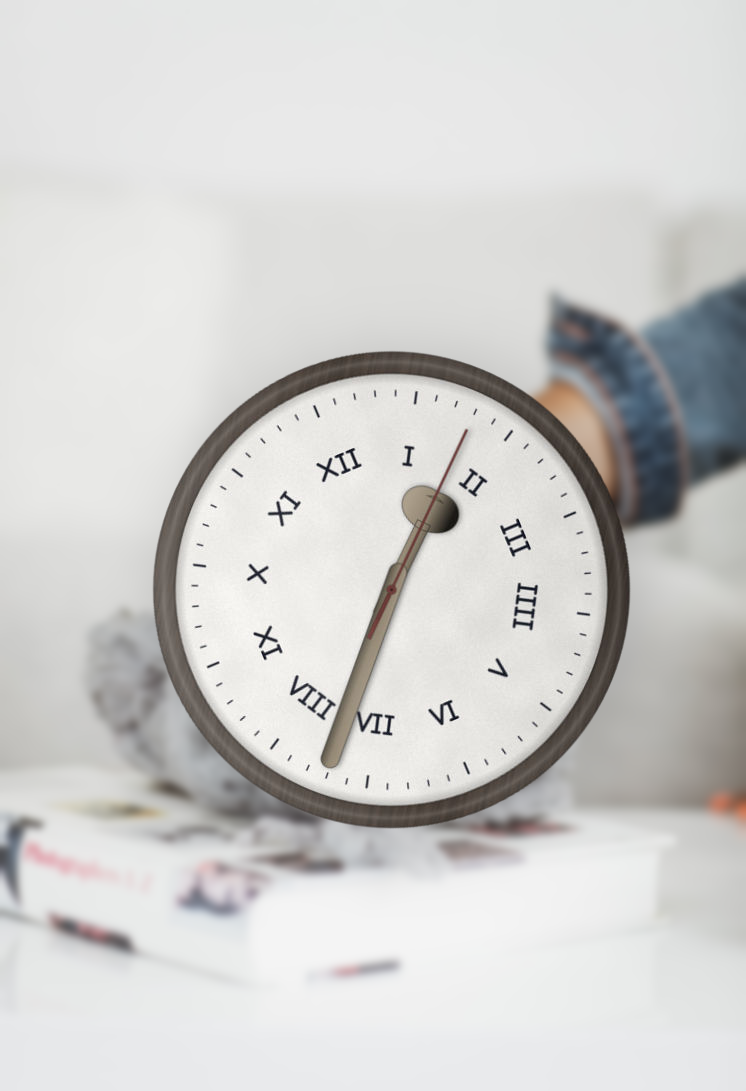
1:37:08
